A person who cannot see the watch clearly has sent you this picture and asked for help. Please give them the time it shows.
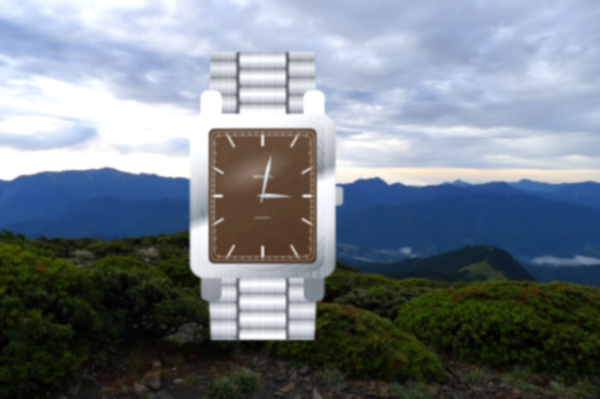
3:02
